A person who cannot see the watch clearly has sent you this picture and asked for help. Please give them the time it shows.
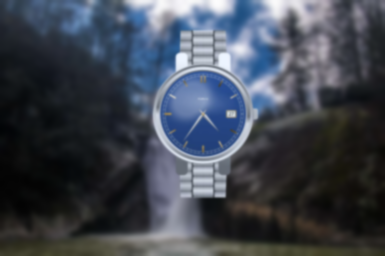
4:36
